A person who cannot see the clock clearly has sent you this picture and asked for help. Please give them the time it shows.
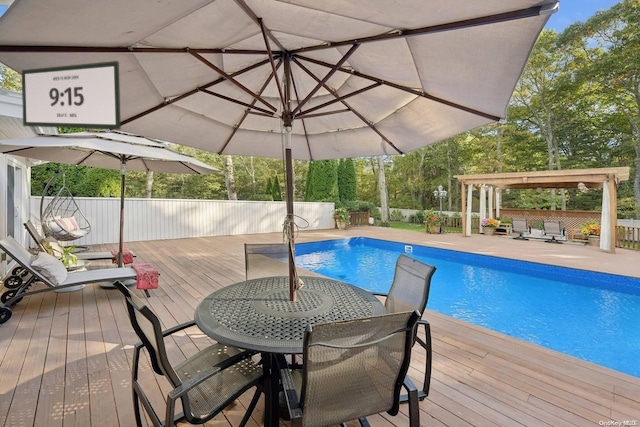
9:15
